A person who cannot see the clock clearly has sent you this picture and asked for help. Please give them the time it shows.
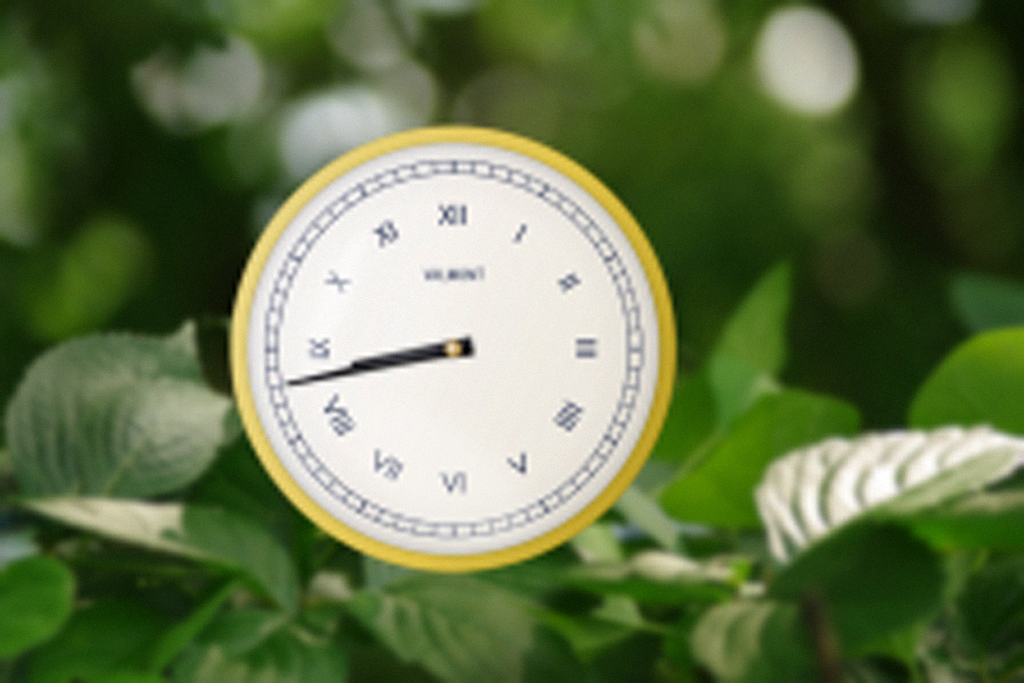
8:43
